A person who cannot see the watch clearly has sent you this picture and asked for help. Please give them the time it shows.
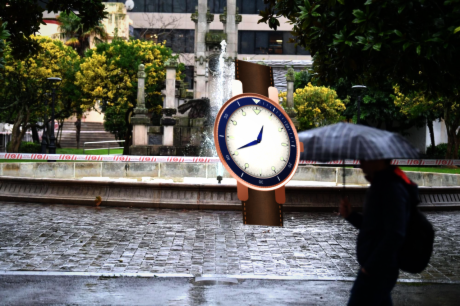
12:41
